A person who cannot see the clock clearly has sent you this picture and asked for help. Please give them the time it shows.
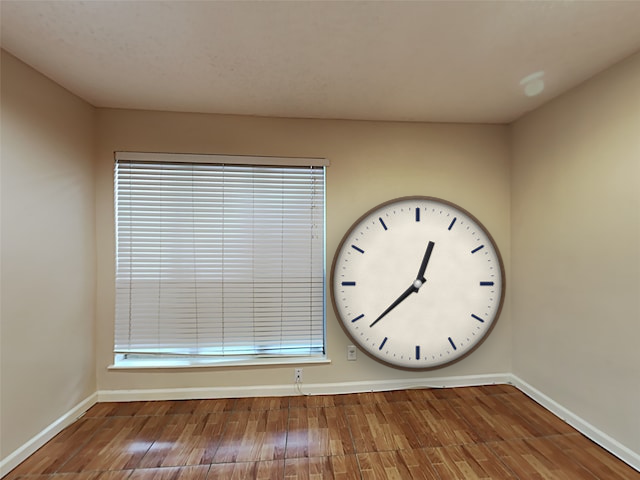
12:38
